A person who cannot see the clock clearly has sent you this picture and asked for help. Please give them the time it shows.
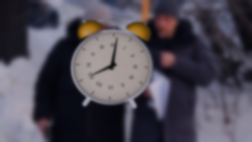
8:01
